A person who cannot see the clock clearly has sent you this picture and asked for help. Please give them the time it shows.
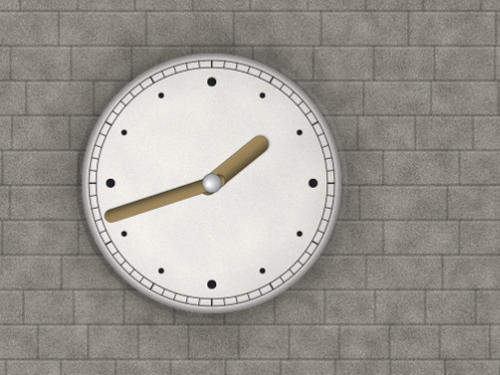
1:42
